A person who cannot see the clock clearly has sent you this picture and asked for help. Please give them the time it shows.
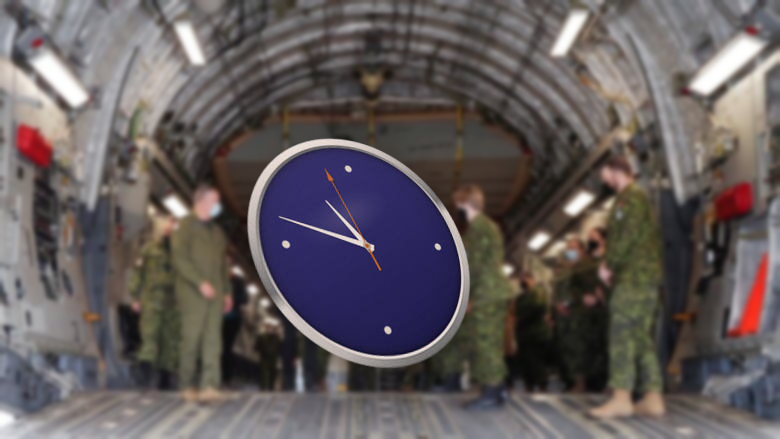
10:47:57
